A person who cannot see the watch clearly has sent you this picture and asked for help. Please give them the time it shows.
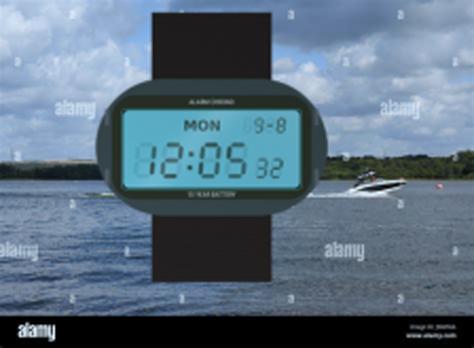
12:05:32
